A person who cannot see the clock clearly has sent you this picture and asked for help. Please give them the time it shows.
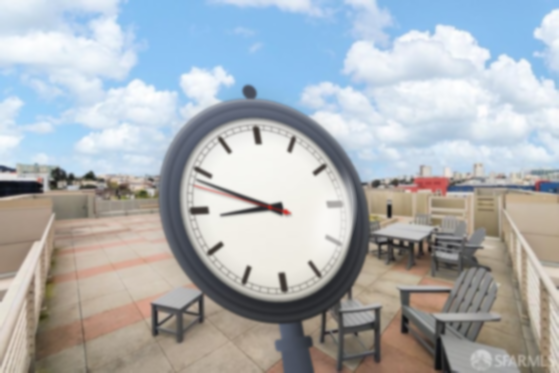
8:48:48
